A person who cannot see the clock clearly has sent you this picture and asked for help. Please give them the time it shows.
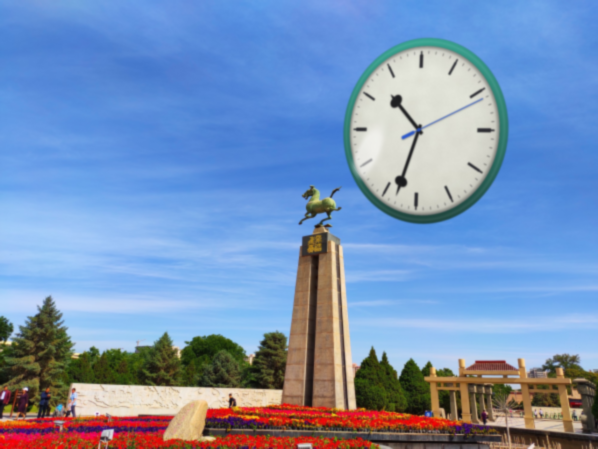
10:33:11
